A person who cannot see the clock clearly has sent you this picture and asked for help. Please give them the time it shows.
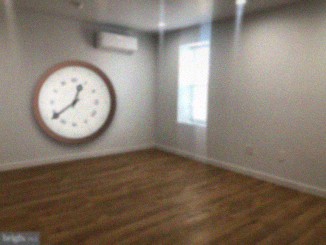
12:39
